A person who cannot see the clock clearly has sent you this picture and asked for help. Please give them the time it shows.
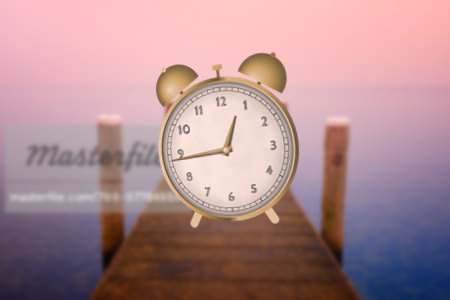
12:44
